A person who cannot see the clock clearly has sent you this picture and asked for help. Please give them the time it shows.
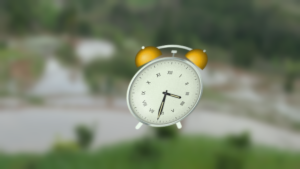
3:31
